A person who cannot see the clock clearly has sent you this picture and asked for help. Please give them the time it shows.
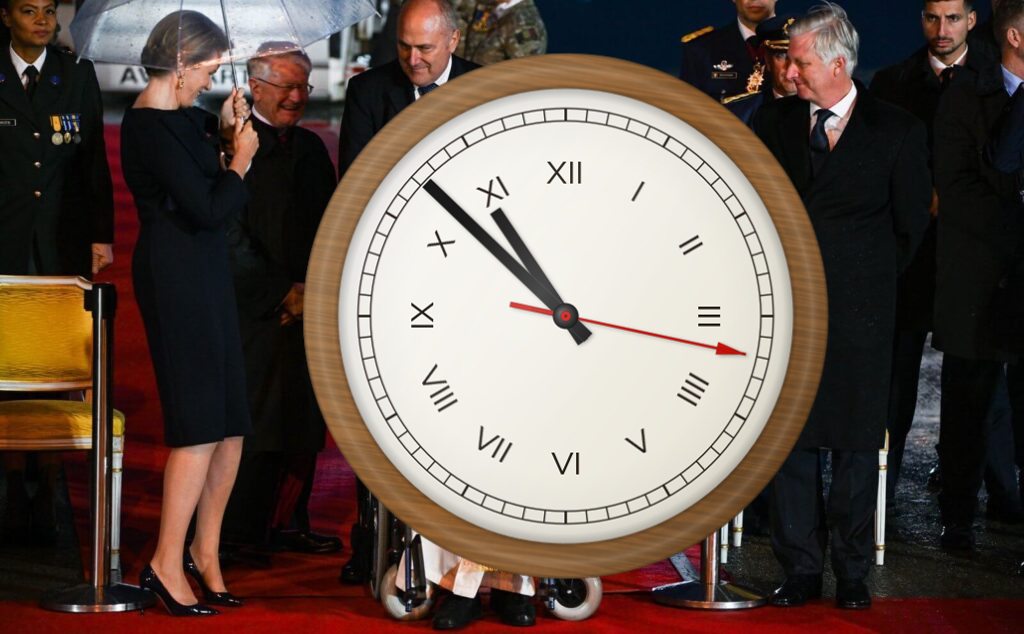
10:52:17
